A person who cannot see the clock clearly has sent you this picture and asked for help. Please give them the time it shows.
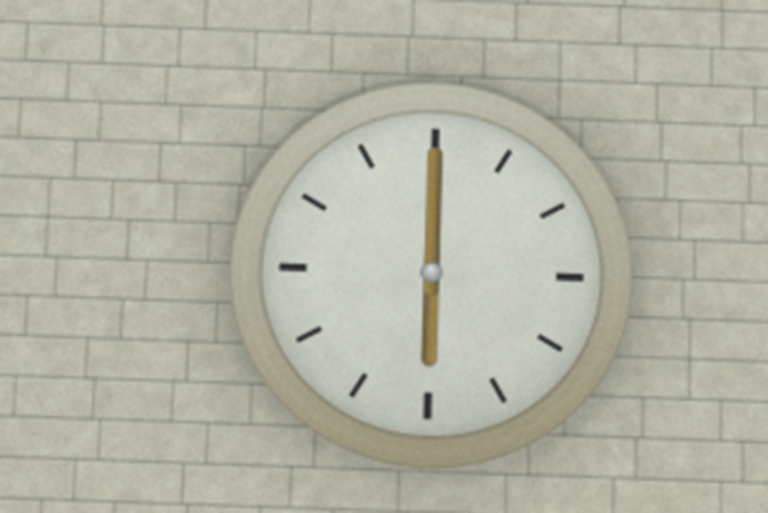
6:00
